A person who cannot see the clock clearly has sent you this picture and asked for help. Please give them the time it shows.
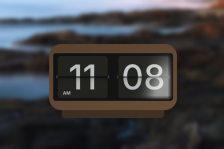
11:08
